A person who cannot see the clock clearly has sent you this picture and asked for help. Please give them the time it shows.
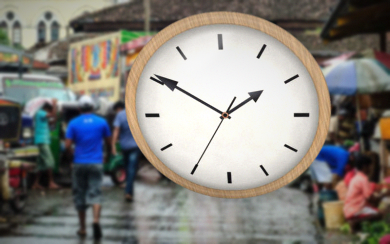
1:50:35
